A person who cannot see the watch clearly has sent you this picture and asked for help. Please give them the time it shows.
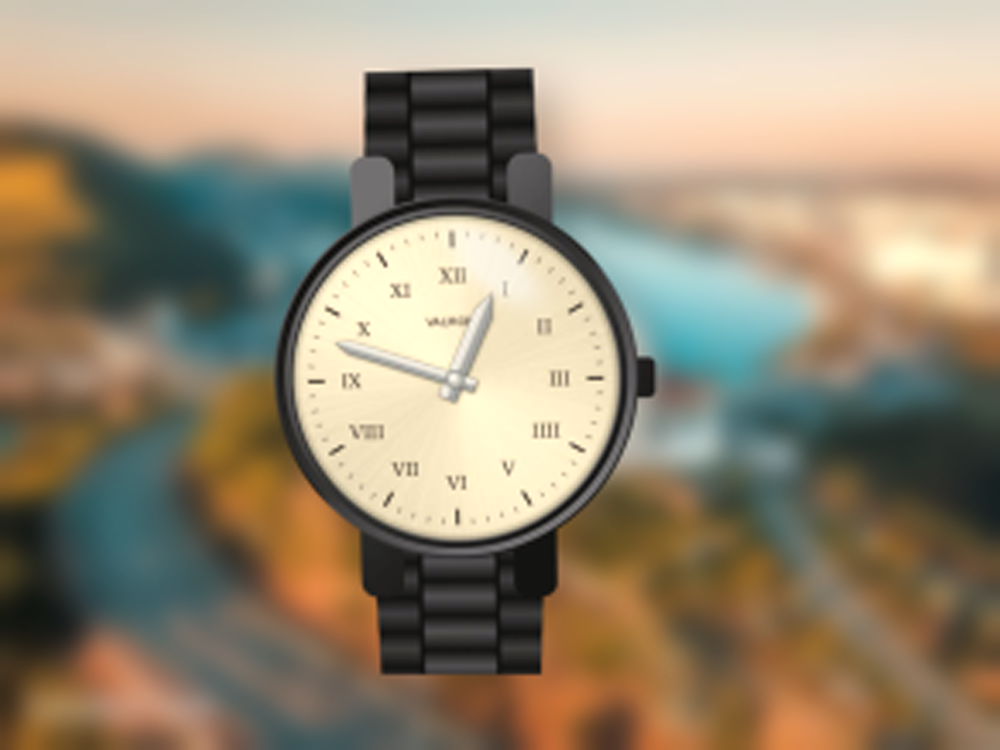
12:48
